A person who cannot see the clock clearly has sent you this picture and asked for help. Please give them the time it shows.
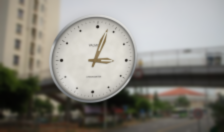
3:03
